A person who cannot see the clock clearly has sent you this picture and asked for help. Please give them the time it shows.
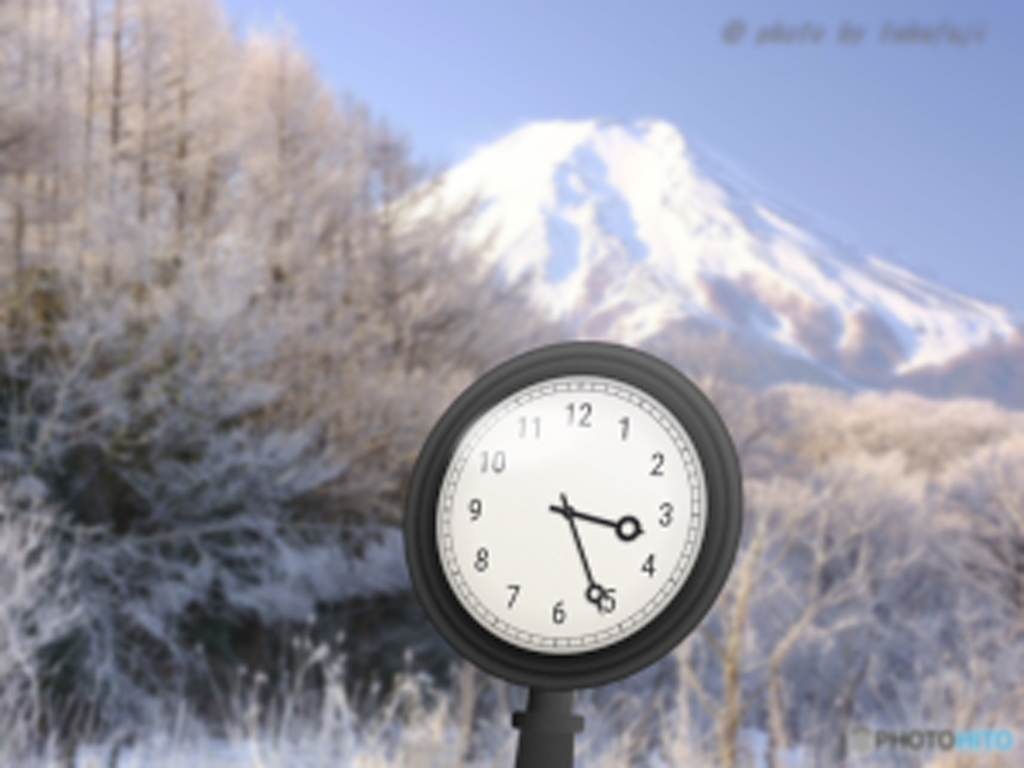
3:26
